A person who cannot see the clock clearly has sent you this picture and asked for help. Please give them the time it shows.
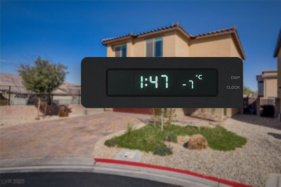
1:47
